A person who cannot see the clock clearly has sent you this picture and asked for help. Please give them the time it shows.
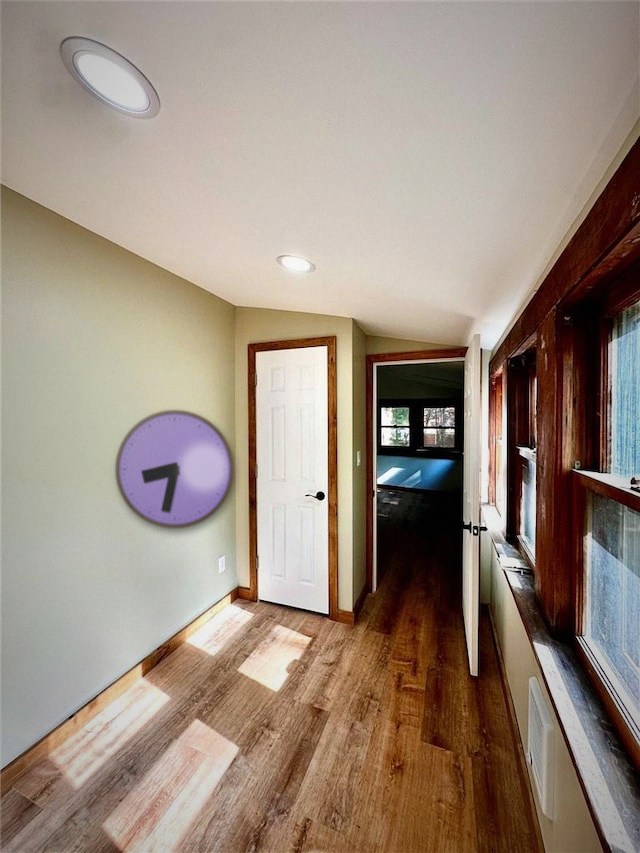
8:32
